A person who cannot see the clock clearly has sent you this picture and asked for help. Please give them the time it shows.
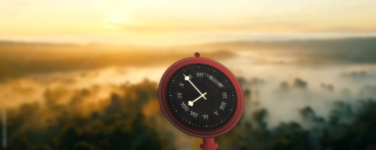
7:54
